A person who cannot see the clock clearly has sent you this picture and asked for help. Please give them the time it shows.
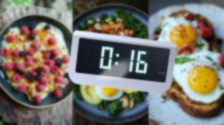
0:16
